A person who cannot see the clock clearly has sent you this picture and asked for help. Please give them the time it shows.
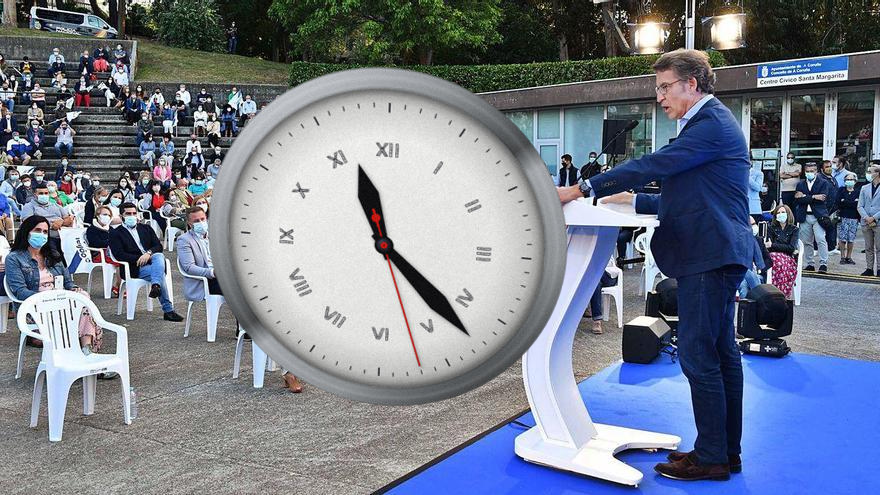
11:22:27
